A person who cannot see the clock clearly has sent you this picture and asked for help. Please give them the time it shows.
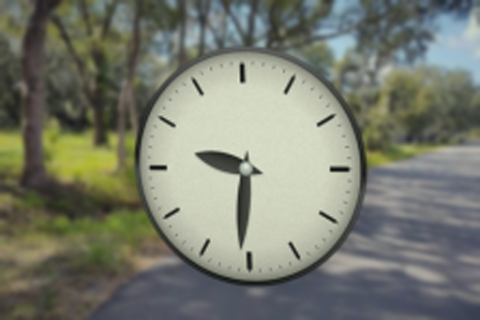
9:31
